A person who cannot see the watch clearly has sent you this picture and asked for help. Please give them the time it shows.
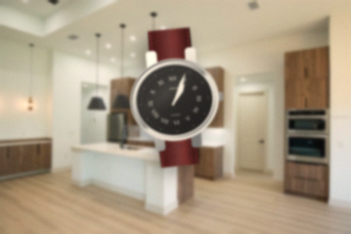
1:04
